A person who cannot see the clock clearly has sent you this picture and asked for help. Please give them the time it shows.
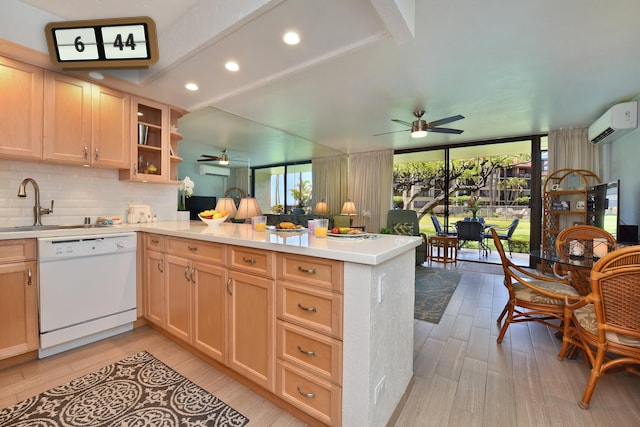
6:44
